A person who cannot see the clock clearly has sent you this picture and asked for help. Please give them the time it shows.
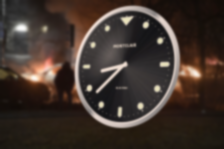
8:38
